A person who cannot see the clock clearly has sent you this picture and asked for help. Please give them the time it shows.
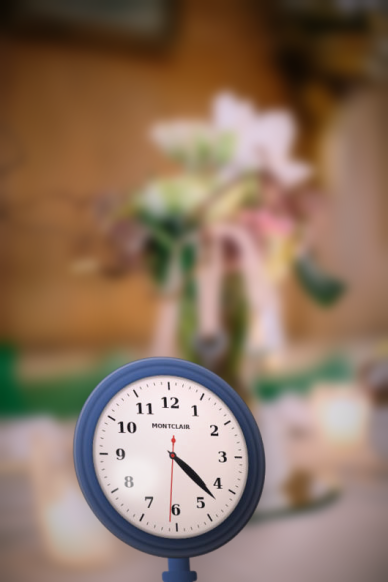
4:22:31
